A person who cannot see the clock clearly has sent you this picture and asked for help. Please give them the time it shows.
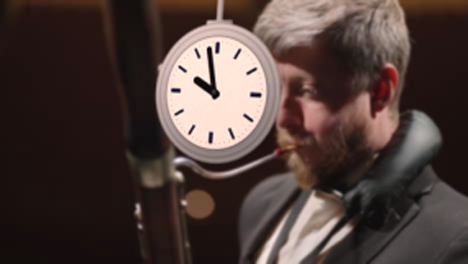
9:58
